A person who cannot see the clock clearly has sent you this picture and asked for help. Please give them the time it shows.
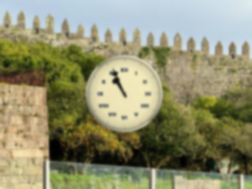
10:56
